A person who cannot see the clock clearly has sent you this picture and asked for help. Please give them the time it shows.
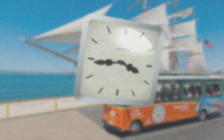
3:44
